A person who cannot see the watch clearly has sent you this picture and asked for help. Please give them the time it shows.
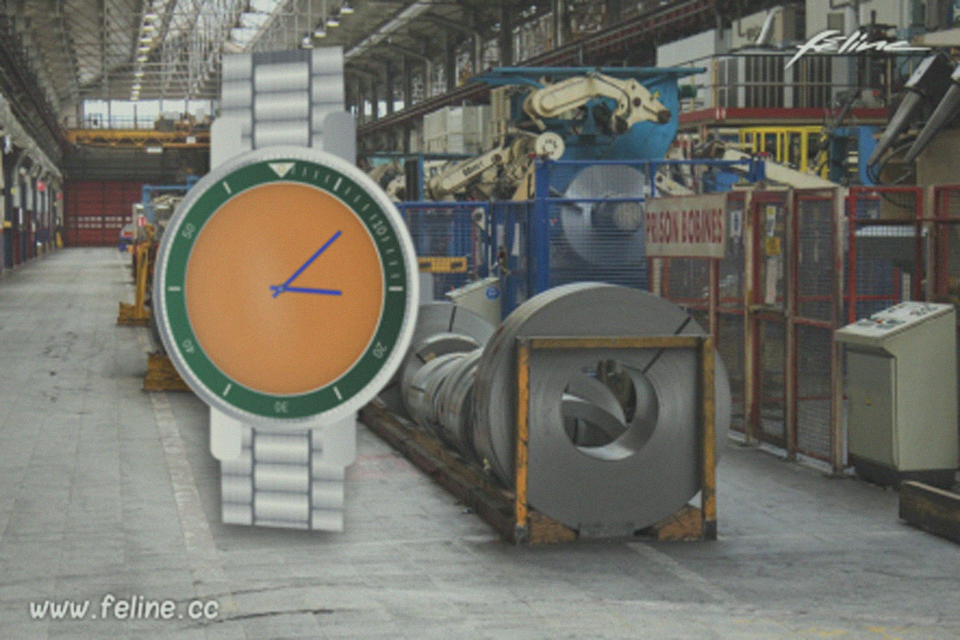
3:08
